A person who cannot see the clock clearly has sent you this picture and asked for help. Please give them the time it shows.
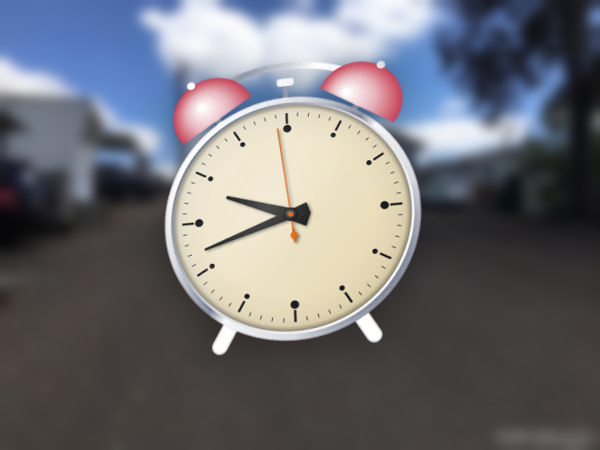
9:41:59
